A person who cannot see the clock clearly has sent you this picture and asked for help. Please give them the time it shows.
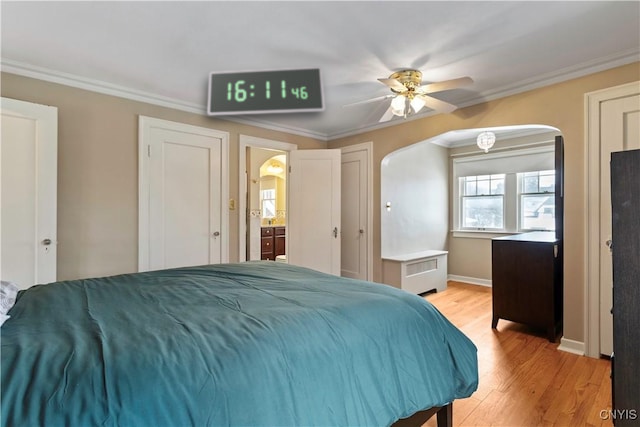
16:11:46
